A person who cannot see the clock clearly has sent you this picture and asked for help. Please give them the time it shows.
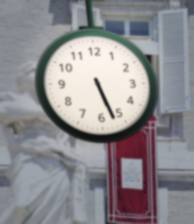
5:27
